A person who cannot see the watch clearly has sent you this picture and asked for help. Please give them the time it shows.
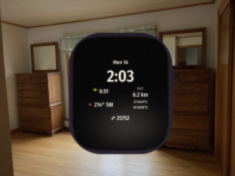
2:03
